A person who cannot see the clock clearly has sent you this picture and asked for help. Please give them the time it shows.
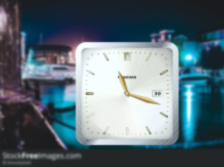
11:18
